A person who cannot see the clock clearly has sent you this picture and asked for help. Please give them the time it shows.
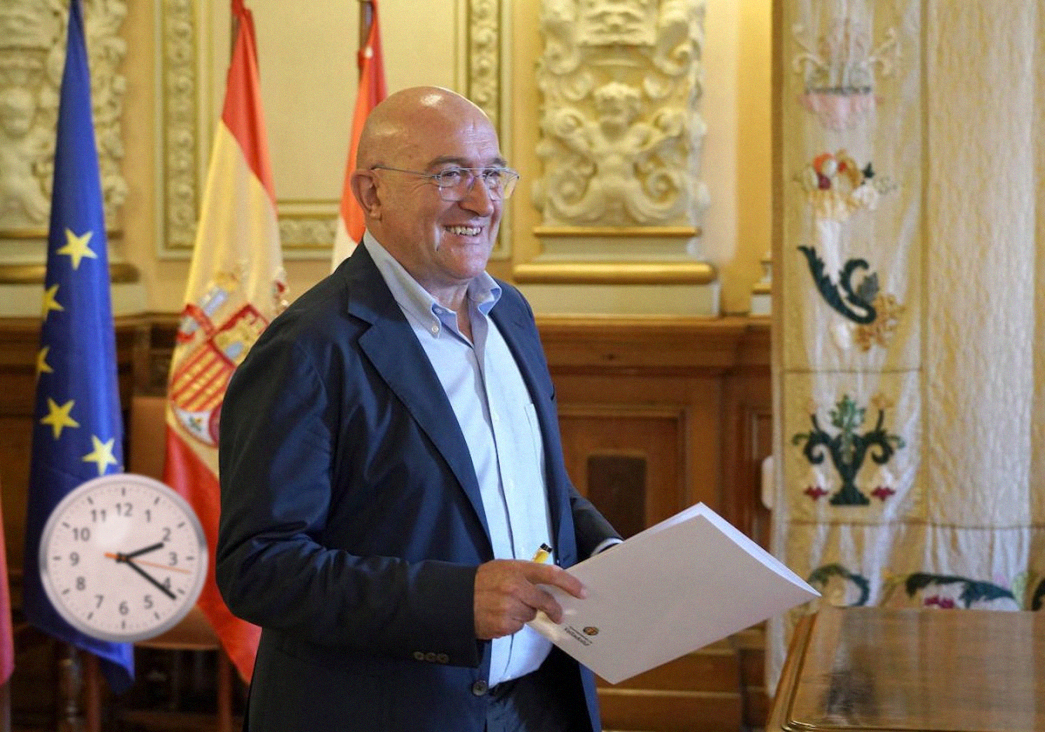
2:21:17
